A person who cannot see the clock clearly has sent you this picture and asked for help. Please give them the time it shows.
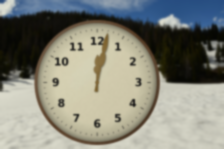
12:02
